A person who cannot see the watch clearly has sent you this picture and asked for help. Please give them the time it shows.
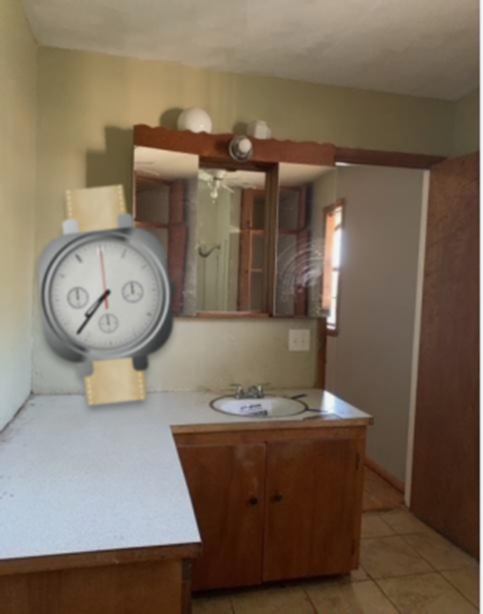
7:37
